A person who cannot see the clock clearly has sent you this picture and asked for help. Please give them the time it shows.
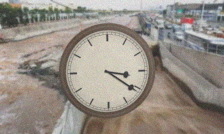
3:21
